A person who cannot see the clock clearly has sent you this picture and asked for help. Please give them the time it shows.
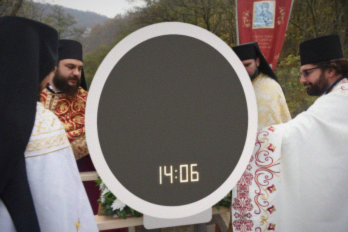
14:06
